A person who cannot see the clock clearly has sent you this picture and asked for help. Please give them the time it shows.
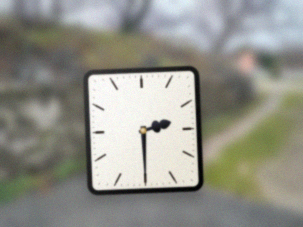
2:30
